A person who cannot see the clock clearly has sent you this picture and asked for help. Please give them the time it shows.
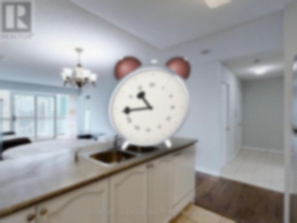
10:44
